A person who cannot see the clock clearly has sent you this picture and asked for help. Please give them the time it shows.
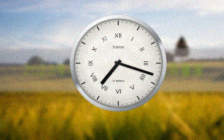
7:18
